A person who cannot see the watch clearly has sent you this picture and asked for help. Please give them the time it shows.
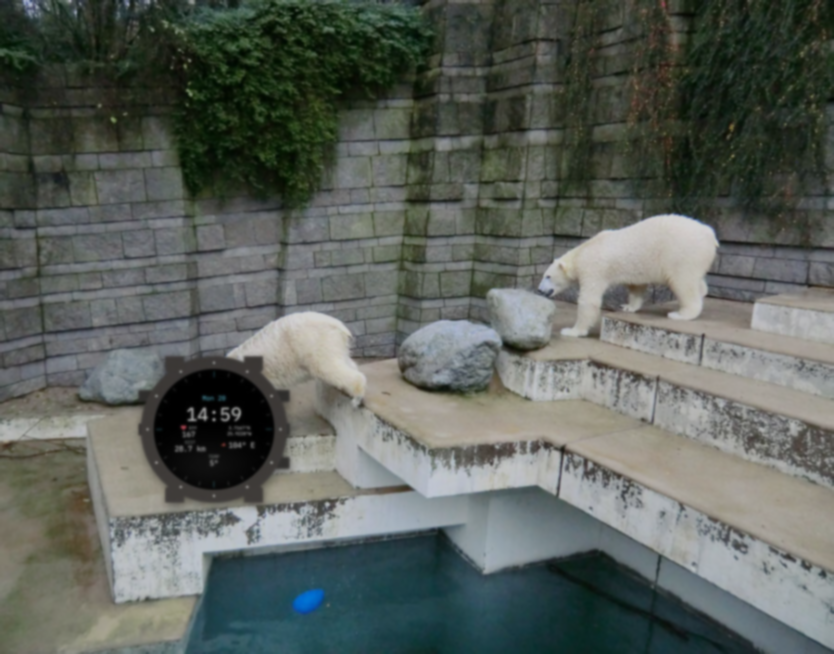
14:59
